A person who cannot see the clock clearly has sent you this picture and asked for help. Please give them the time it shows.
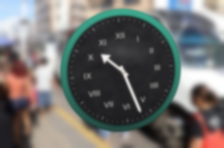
10:27
